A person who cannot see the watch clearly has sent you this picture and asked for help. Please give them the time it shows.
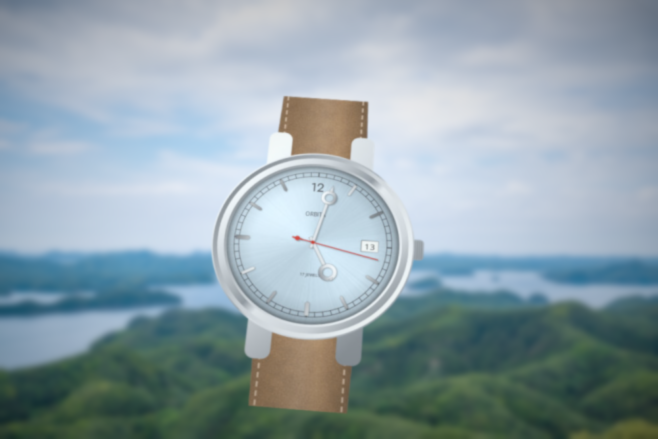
5:02:17
